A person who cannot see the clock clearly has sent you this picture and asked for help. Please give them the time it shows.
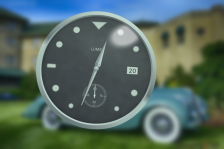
12:33
